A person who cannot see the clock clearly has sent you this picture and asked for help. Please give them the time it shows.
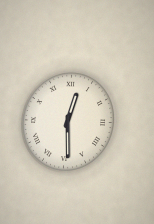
12:29
